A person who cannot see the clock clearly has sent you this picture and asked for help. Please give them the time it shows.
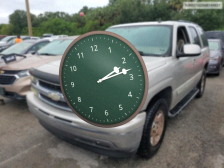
2:13
